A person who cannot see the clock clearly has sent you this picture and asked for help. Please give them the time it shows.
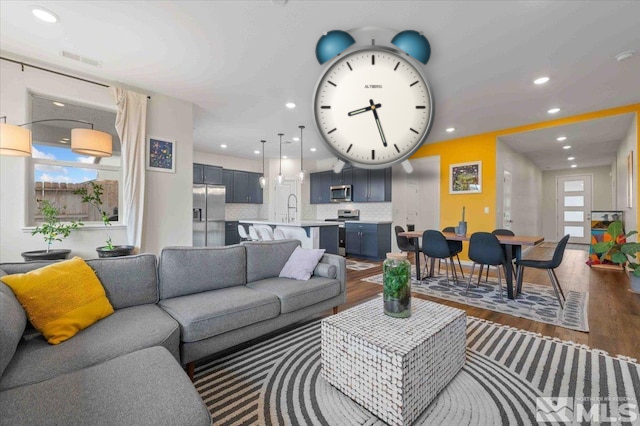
8:27
